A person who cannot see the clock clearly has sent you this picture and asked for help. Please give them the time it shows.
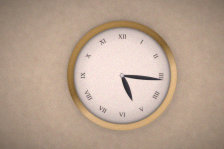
5:16
